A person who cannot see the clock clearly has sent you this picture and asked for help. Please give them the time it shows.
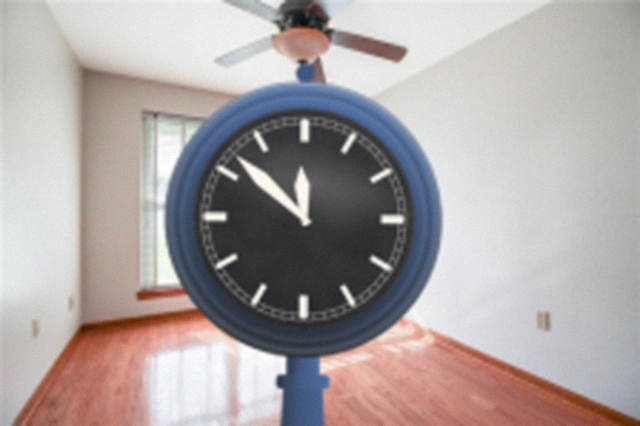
11:52
